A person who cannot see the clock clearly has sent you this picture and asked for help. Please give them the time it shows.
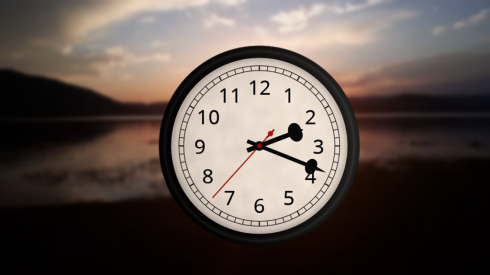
2:18:37
